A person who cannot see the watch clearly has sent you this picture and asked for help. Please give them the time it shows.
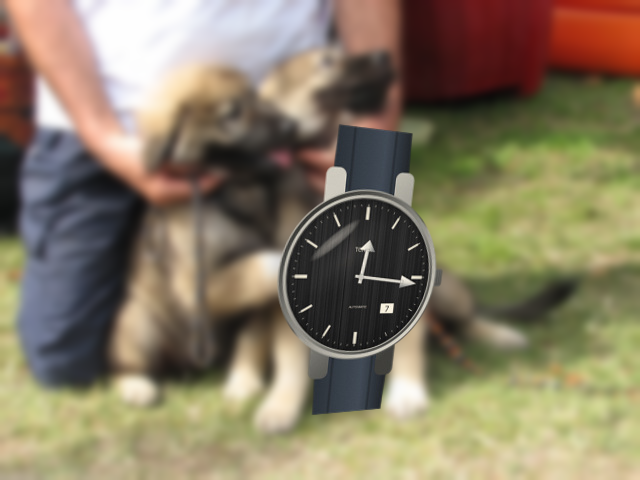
12:16
